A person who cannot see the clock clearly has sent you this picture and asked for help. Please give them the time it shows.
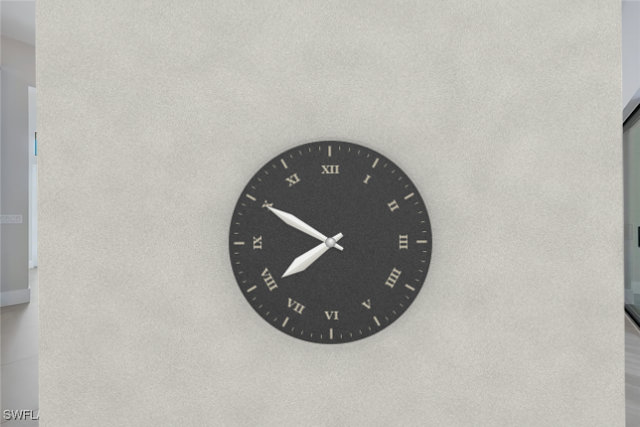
7:50
